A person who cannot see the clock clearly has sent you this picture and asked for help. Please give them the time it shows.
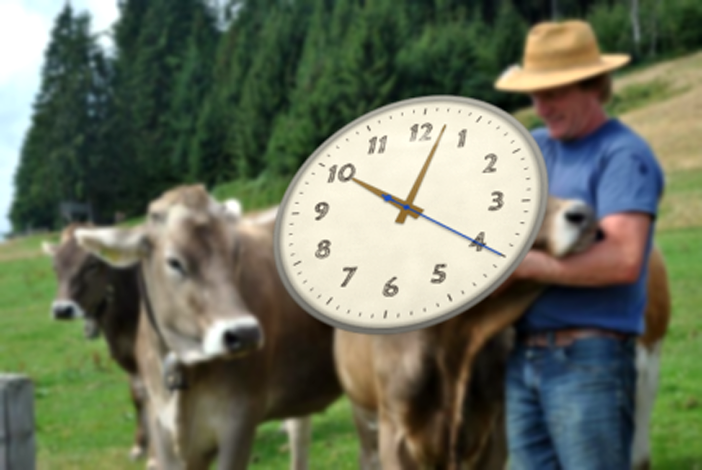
10:02:20
